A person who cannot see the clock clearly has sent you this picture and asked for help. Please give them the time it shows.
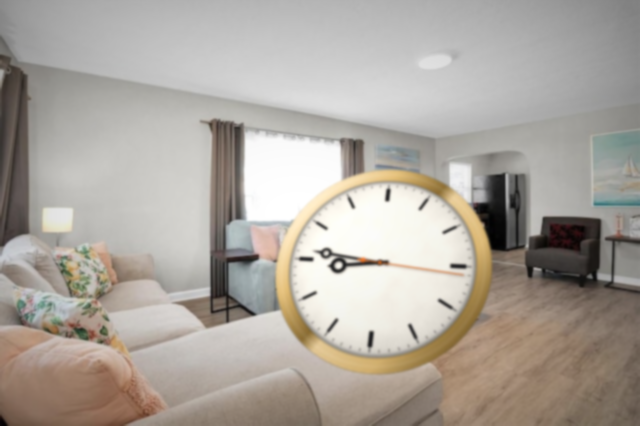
8:46:16
